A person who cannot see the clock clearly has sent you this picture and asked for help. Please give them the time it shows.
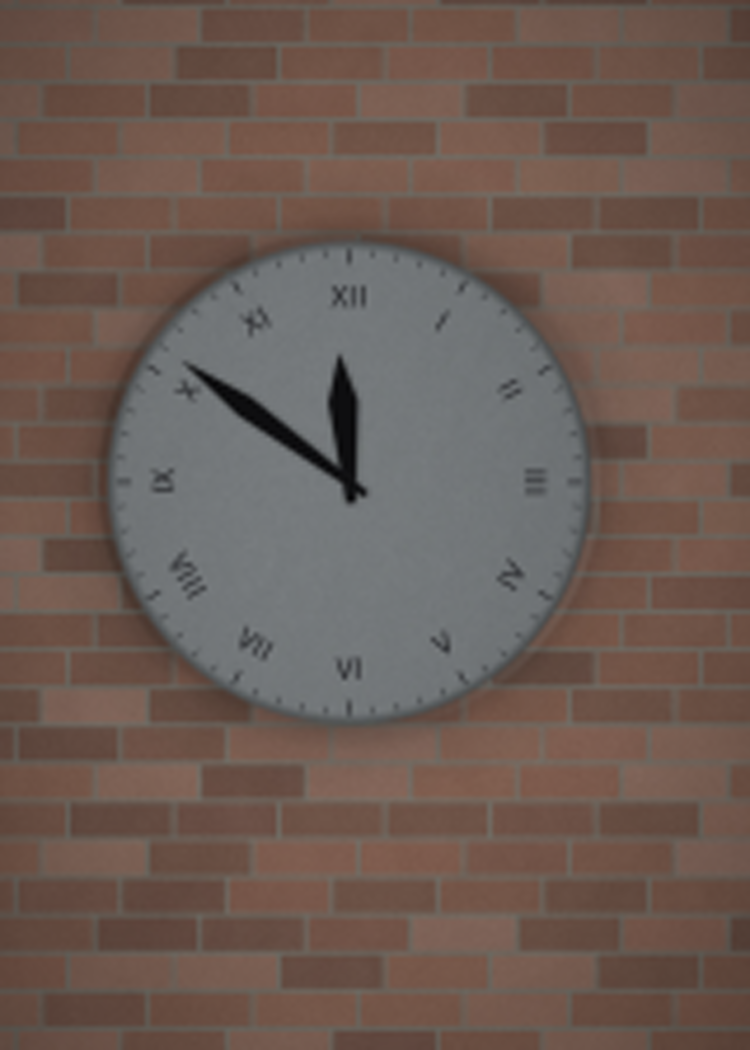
11:51
